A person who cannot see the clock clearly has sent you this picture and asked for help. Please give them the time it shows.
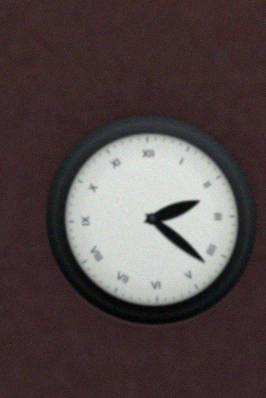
2:22
